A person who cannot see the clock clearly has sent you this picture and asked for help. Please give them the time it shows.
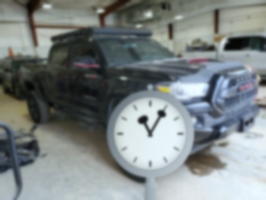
11:05
